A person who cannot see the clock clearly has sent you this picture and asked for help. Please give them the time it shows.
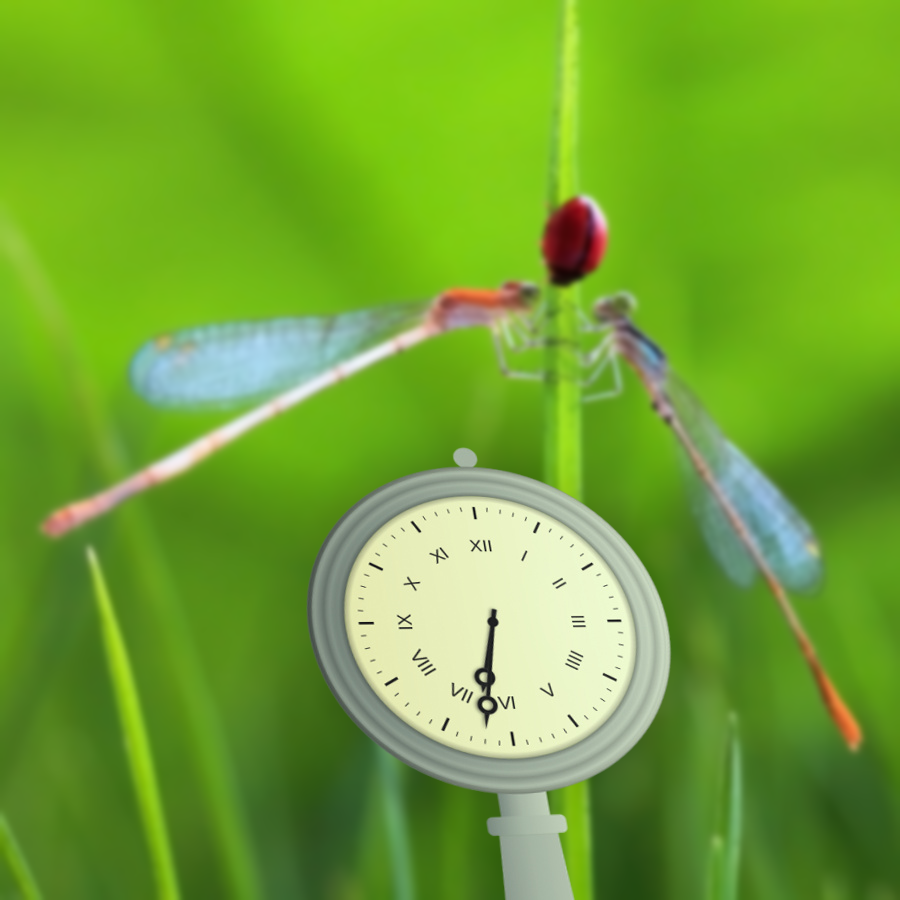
6:32
